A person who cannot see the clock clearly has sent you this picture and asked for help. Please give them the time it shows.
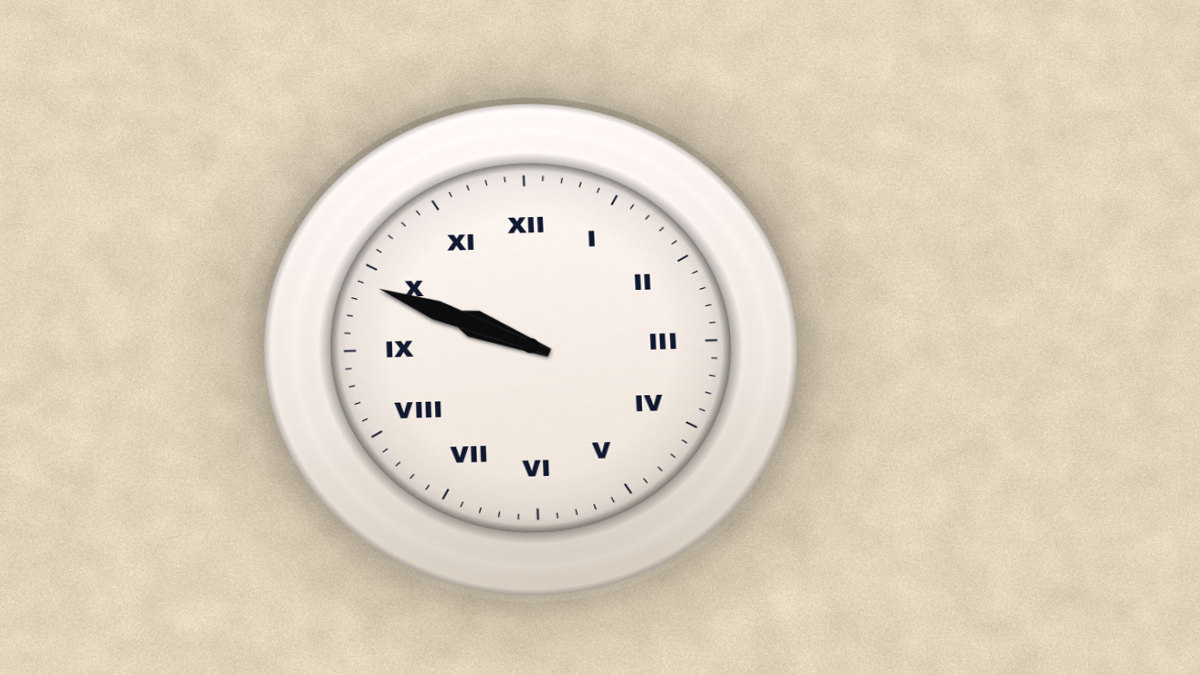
9:49
